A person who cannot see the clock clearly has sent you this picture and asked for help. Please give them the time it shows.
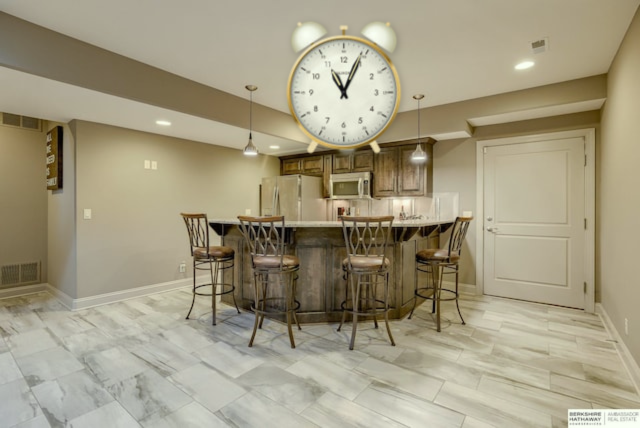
11:04
